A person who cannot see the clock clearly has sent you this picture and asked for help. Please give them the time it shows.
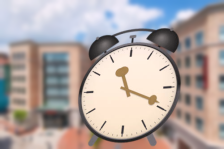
11:19
